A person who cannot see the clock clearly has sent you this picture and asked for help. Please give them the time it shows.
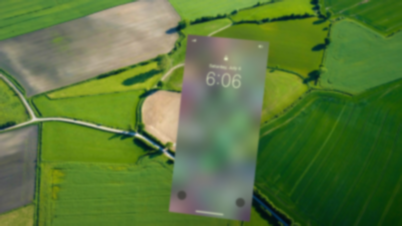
6:06
